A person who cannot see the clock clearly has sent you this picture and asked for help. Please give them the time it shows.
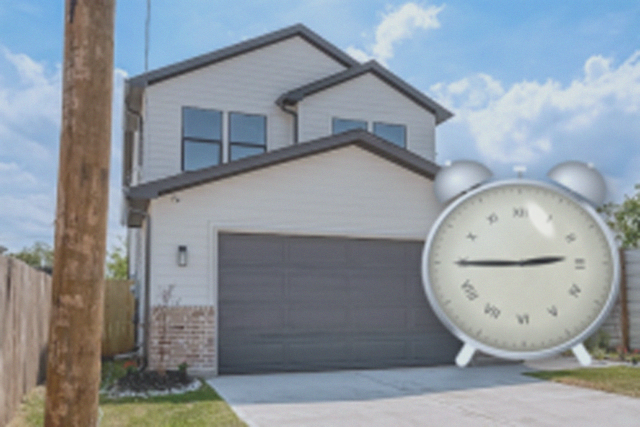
2:45
